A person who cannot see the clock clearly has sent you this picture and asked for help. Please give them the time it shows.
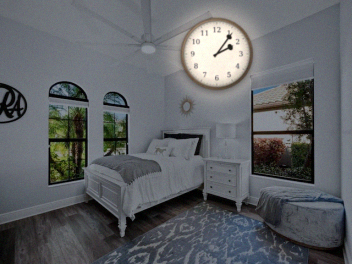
2:06
